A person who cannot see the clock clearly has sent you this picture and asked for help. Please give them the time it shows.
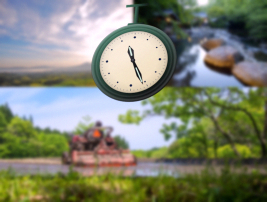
11:26
